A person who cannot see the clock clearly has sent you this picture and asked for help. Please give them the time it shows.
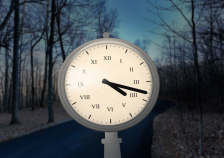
4:18
